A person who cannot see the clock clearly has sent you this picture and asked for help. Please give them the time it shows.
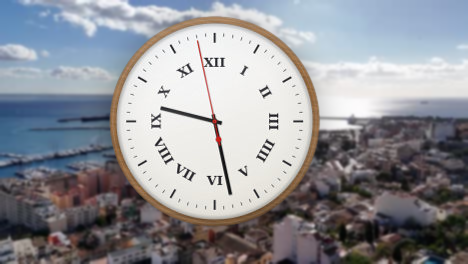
9:27:58
